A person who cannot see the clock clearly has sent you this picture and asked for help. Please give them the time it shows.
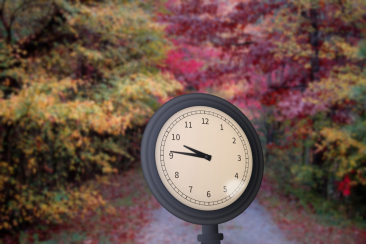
9:46
